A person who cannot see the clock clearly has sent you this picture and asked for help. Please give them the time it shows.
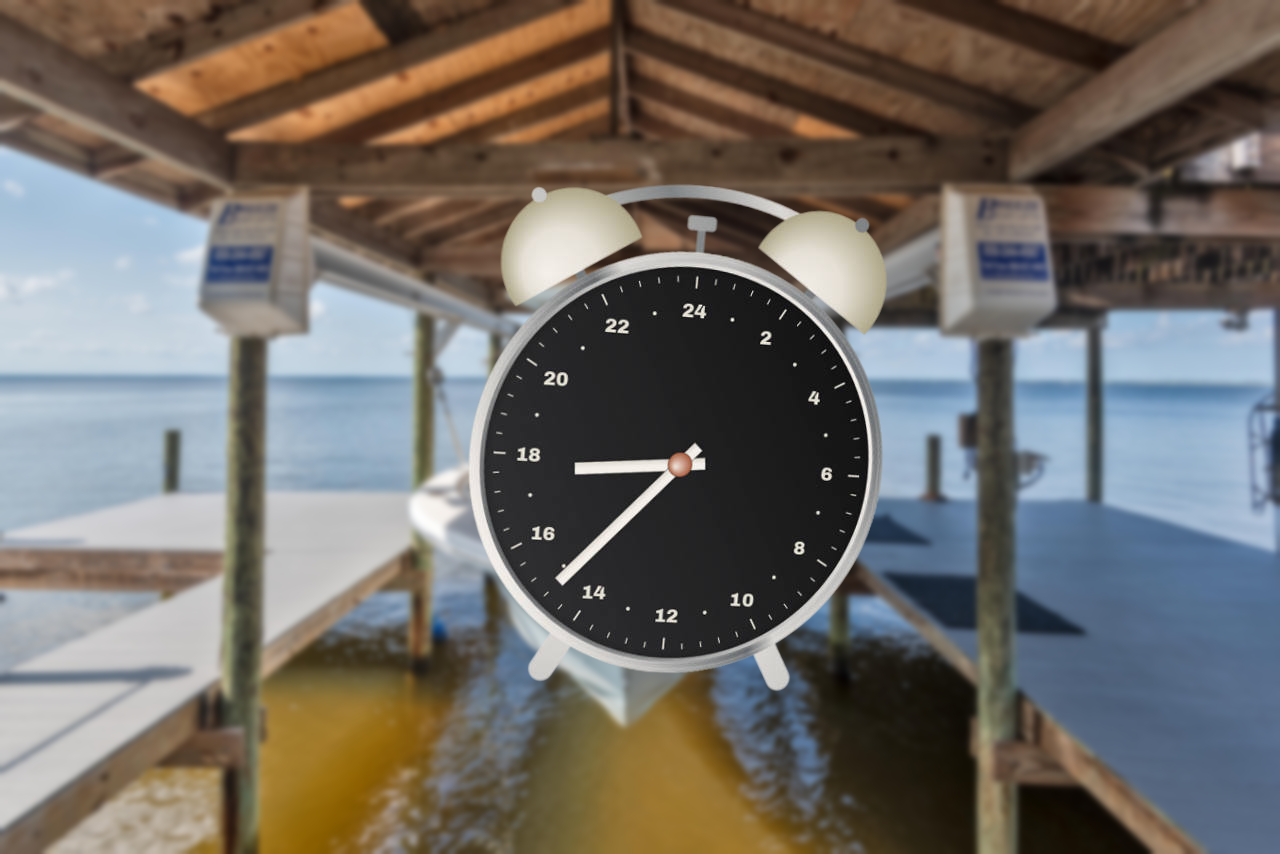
17:37
